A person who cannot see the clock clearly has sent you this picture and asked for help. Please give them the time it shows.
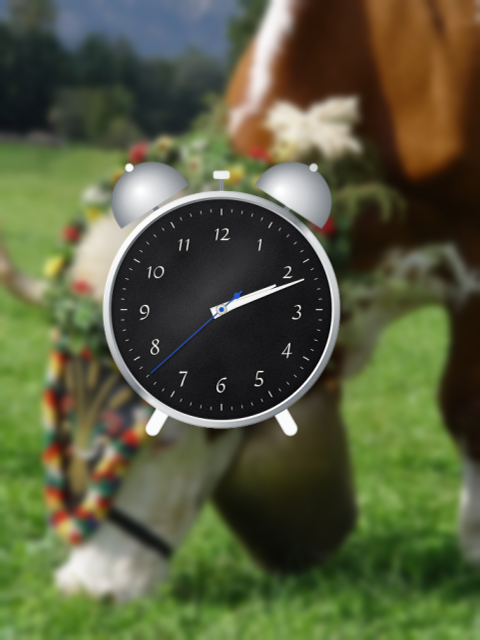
2:11:38
